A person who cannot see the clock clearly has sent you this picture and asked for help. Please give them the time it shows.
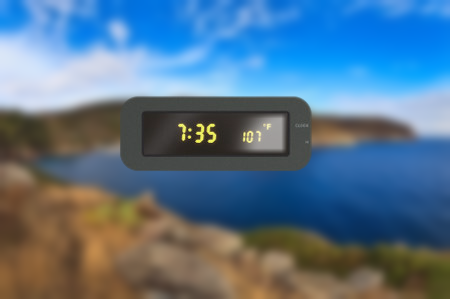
7:35
